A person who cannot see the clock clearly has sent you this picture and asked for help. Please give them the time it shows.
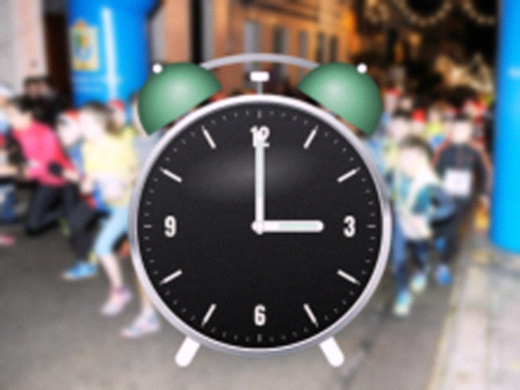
3:00
